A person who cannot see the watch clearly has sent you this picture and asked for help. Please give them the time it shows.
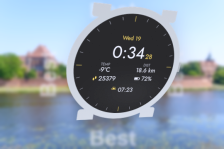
0:34
